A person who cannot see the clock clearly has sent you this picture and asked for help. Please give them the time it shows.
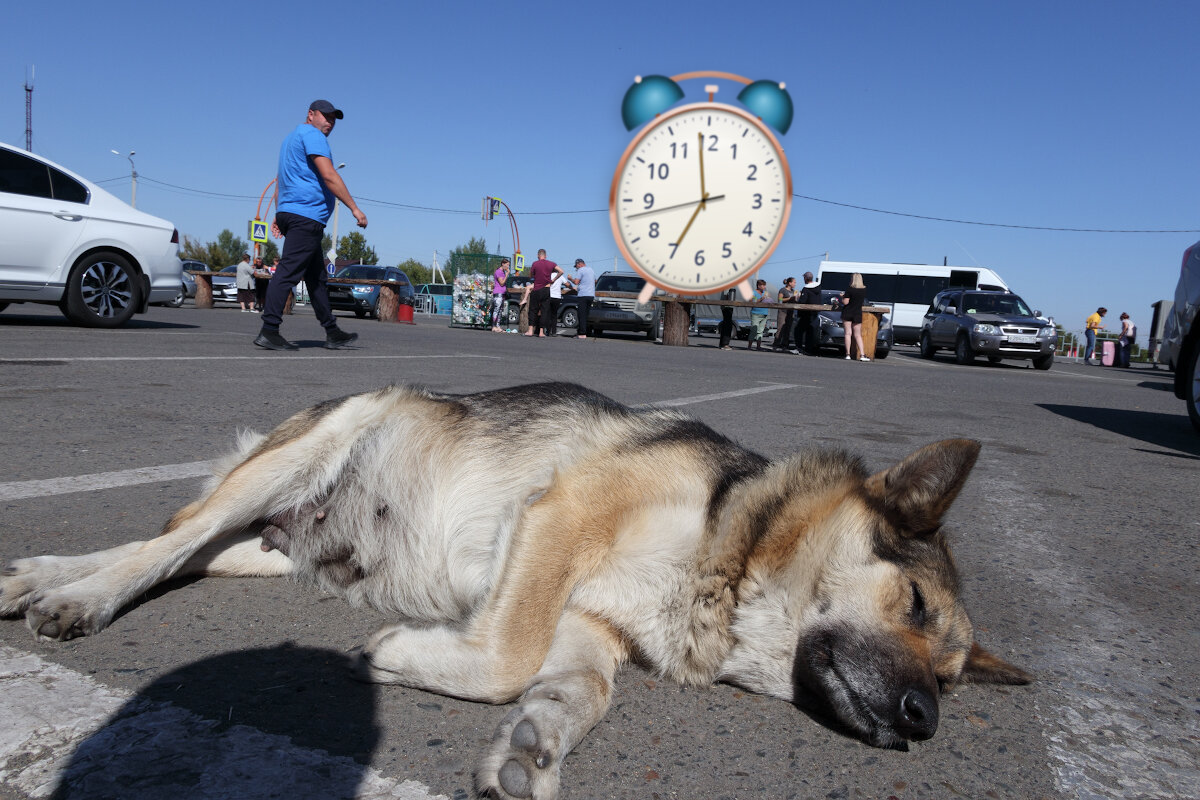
6:58:43
